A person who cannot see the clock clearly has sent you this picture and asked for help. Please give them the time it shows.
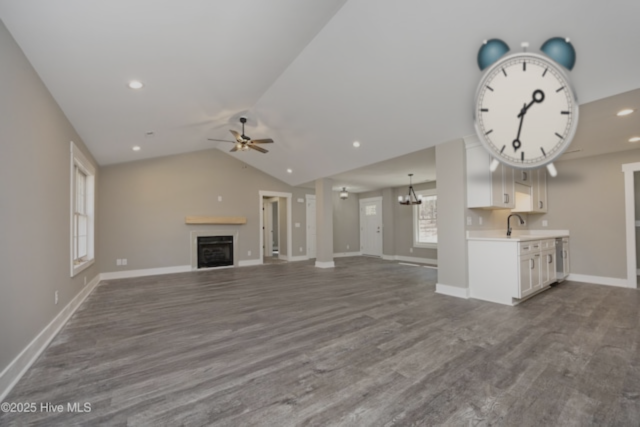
1:32
